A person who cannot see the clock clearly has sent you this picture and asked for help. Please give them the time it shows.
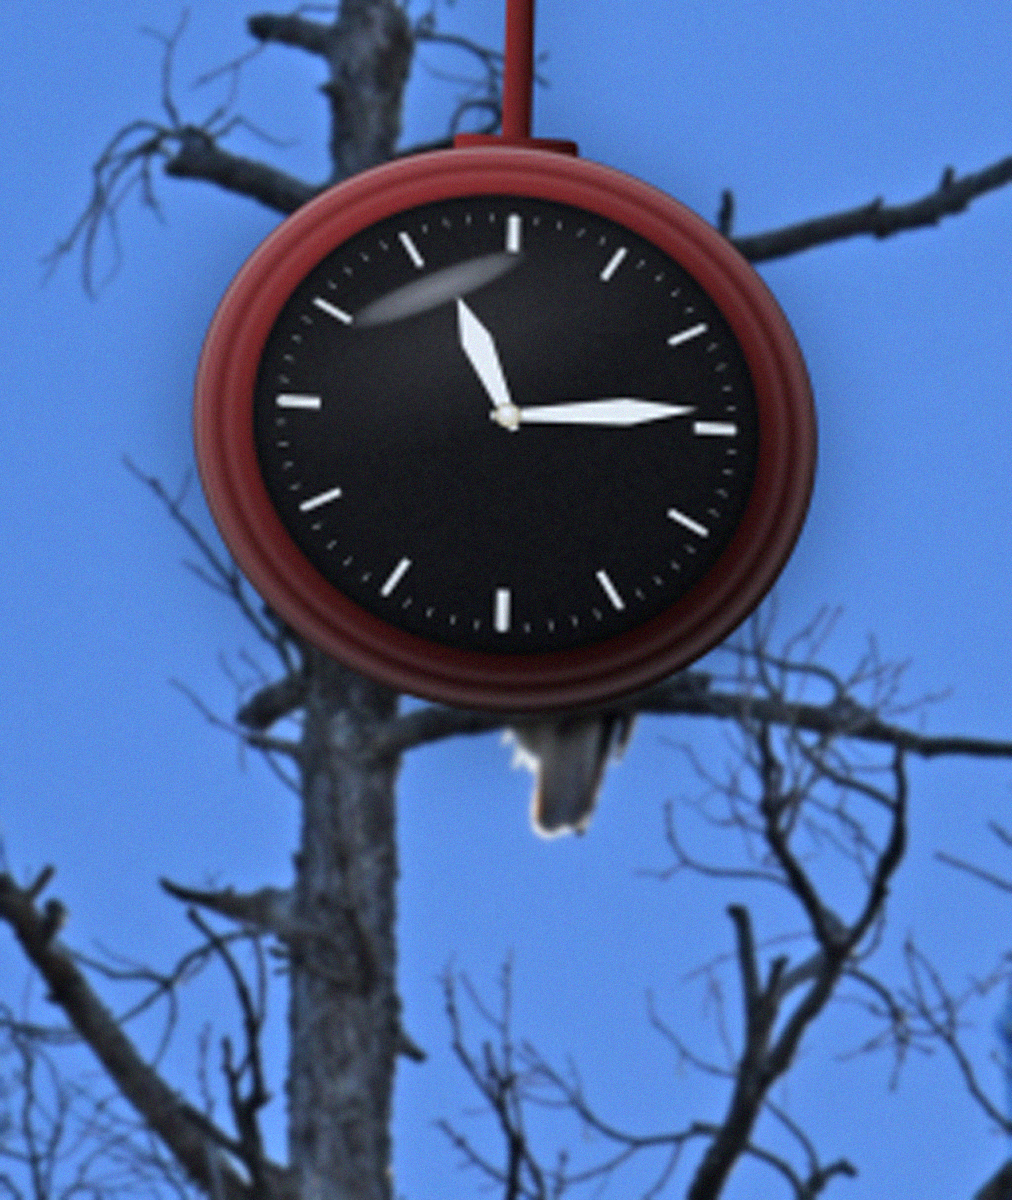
11:14
